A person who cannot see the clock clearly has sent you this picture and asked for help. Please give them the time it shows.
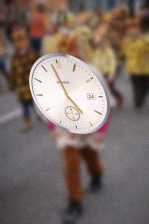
4:58
